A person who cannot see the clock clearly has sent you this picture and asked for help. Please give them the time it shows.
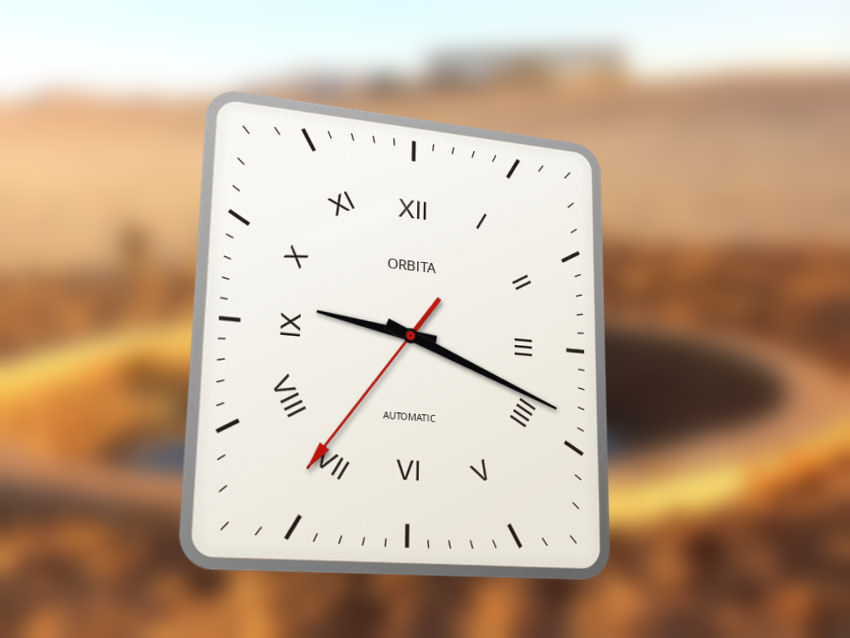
9:18:36
